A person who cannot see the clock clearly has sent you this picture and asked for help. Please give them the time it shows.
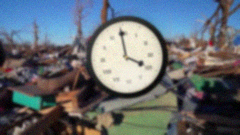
3:59
